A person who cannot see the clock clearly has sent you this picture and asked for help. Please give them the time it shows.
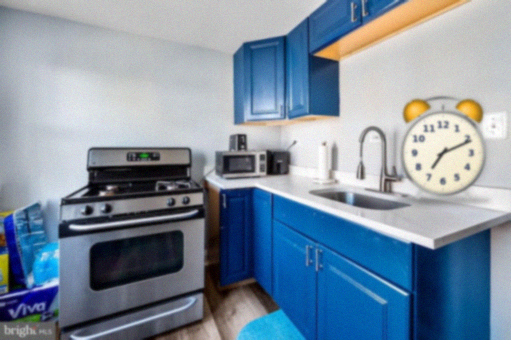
7:11
